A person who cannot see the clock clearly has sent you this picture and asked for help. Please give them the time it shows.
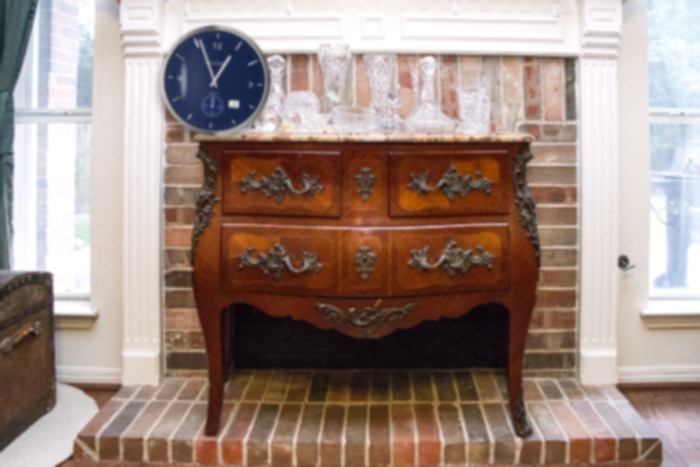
12:56
